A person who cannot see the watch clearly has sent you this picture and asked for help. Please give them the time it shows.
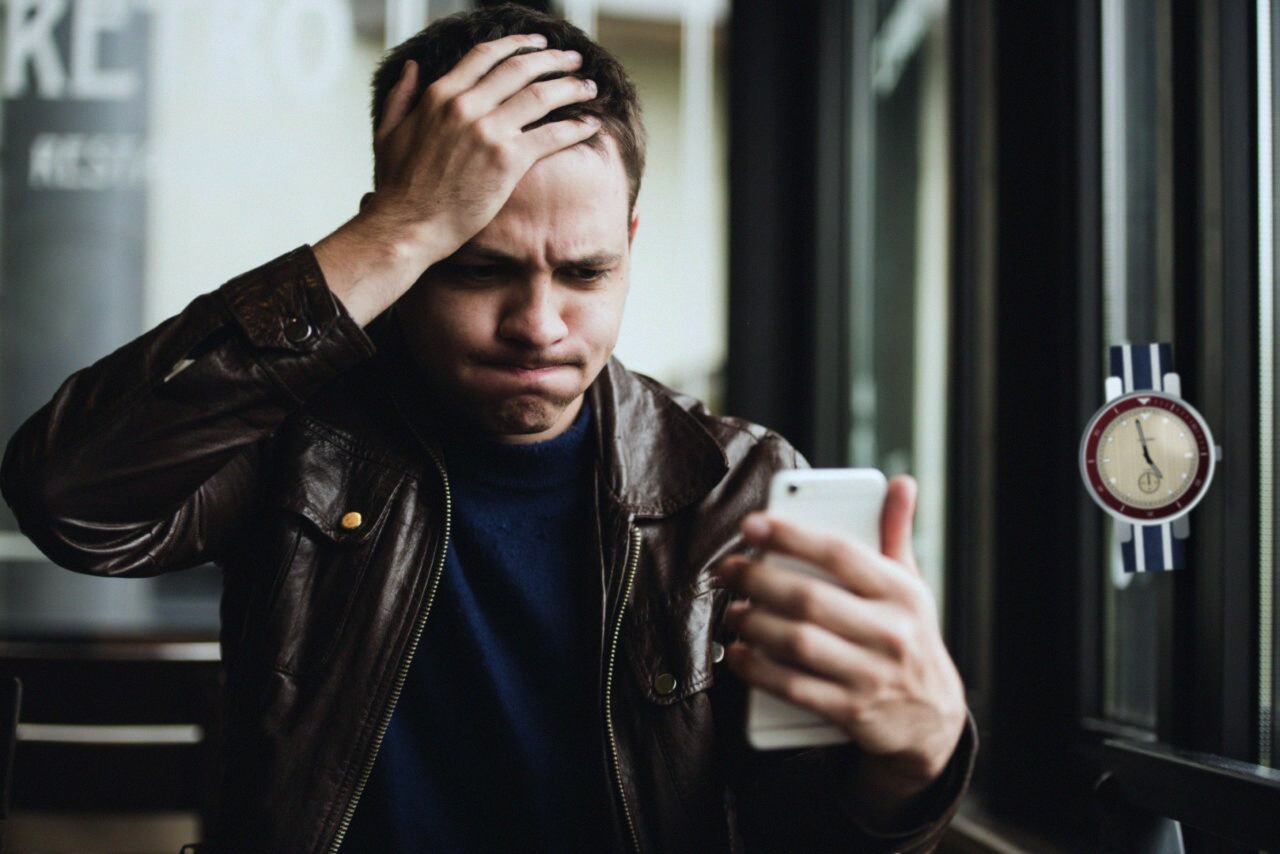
4:58
